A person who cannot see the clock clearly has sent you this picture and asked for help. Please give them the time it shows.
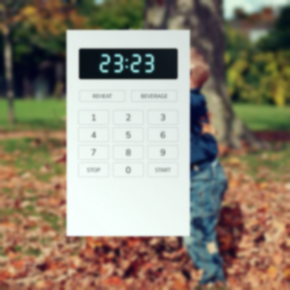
23:23
